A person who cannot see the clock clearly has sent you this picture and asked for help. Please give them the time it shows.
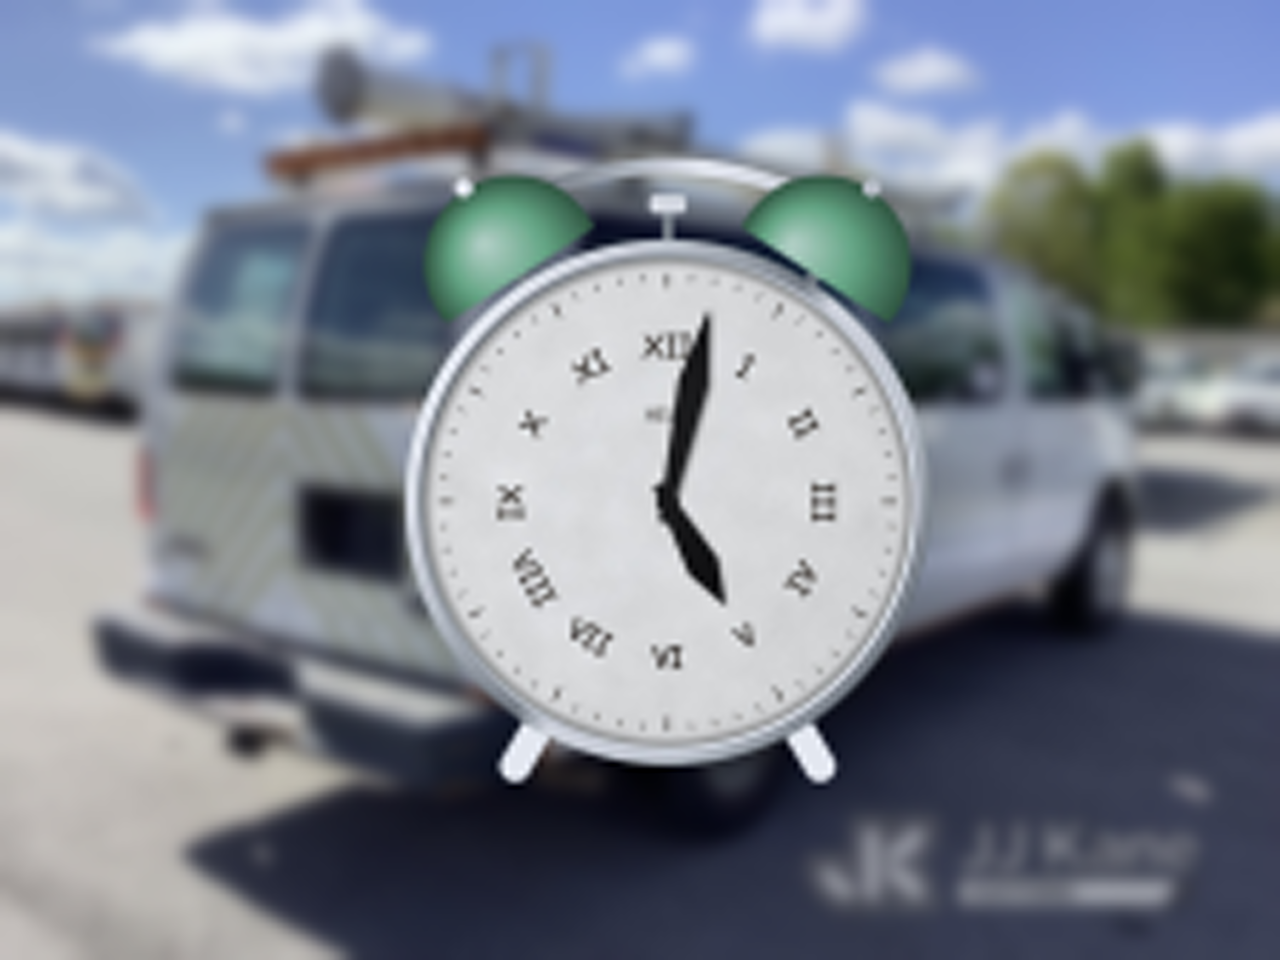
5:02
